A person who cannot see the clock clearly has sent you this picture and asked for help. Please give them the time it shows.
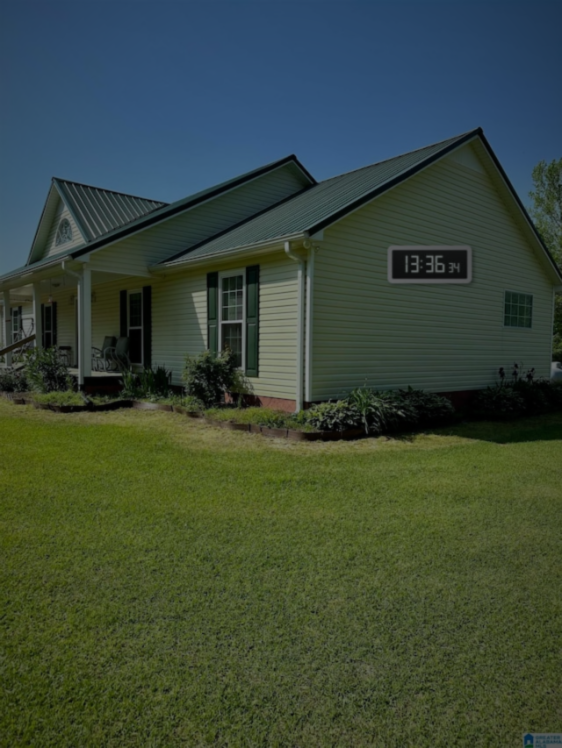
13:36:34
